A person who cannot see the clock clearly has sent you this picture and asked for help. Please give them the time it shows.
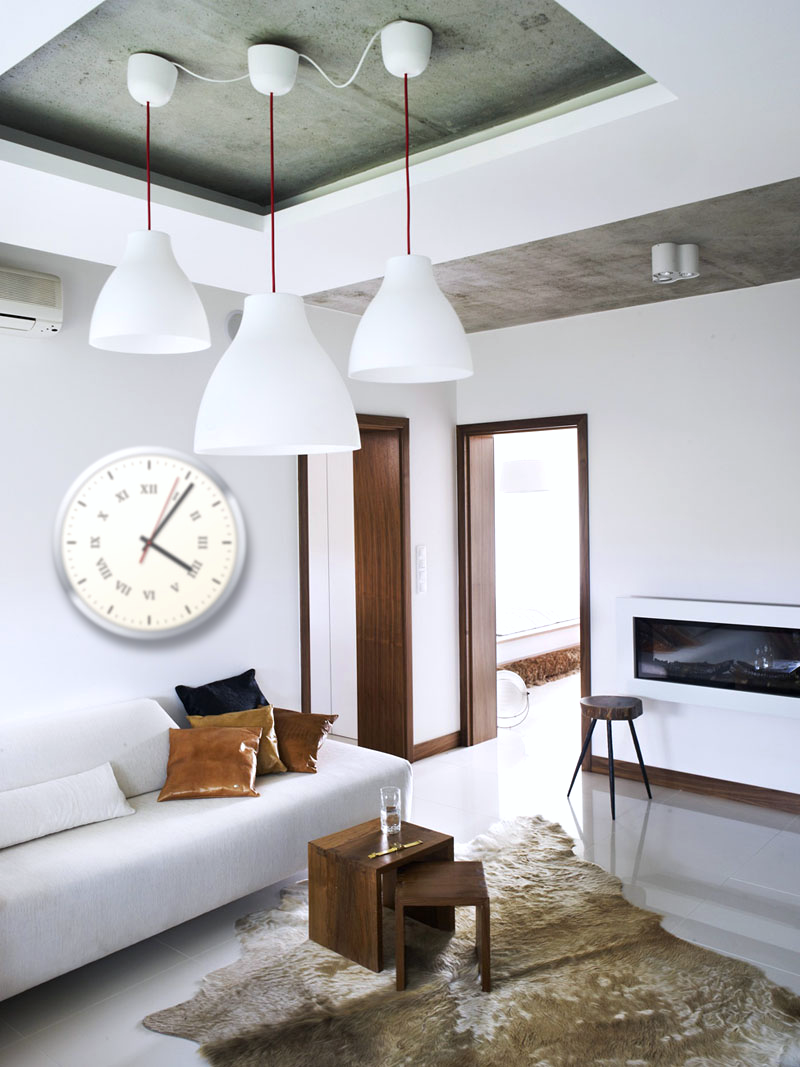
4:06:04
